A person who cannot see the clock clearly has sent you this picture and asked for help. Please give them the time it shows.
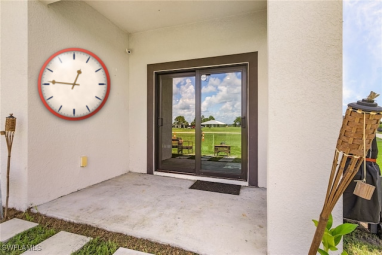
12:46
